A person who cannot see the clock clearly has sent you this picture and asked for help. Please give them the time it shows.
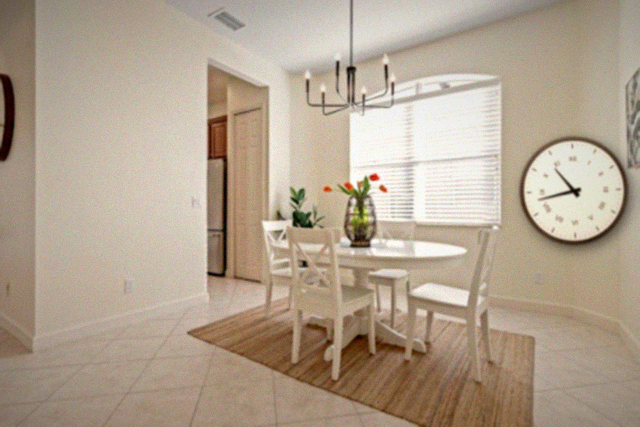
10:43
